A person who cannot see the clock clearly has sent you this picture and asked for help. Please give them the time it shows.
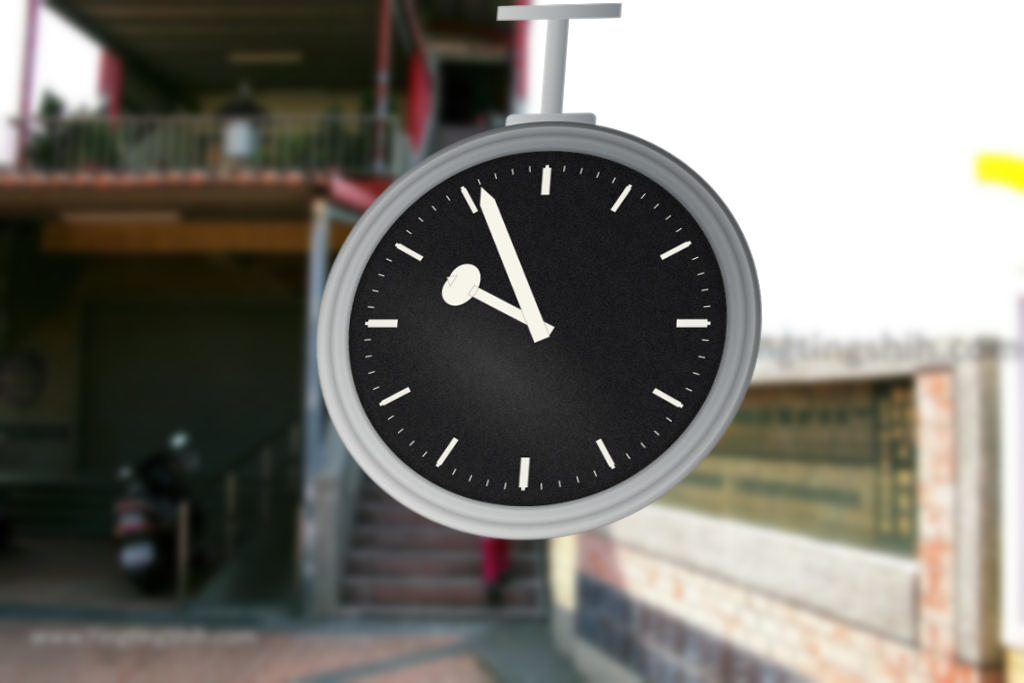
9:56
